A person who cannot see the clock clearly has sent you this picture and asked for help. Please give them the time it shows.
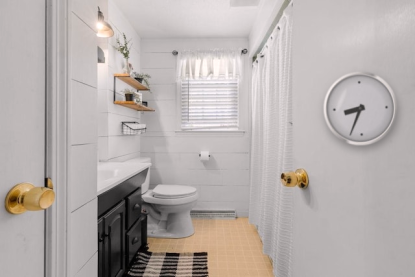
8:34
